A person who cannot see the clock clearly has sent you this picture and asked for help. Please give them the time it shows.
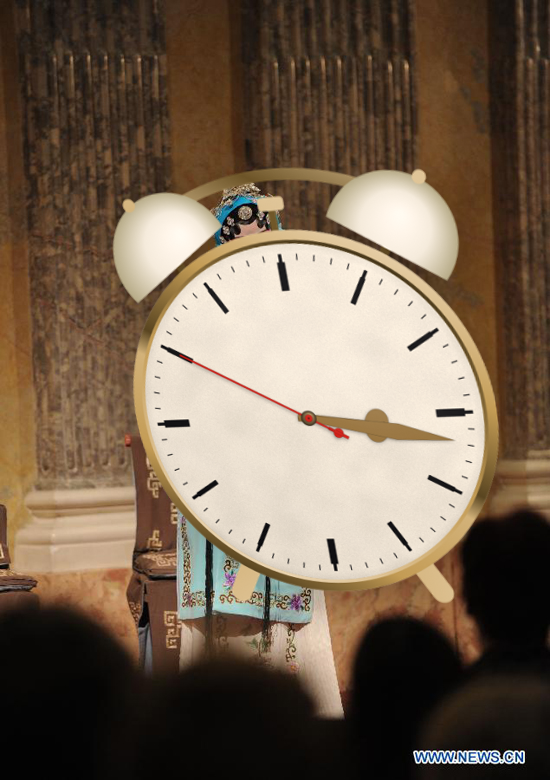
3:16:50
